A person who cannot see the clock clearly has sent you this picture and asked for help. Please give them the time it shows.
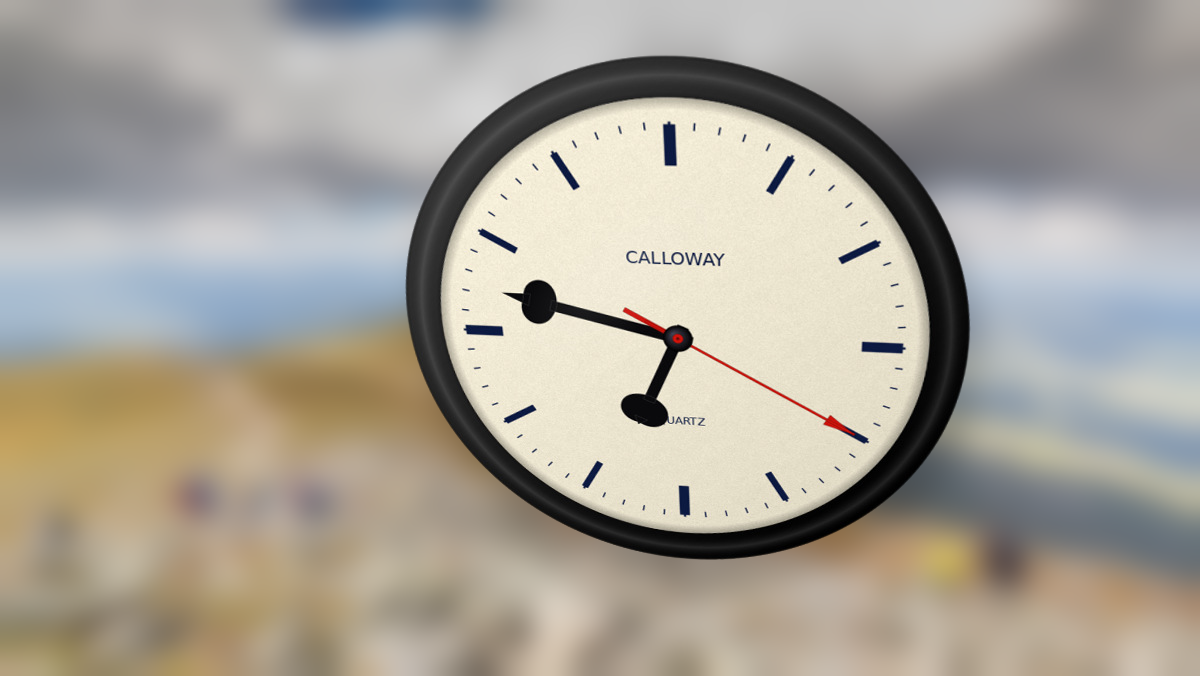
6:47:20
